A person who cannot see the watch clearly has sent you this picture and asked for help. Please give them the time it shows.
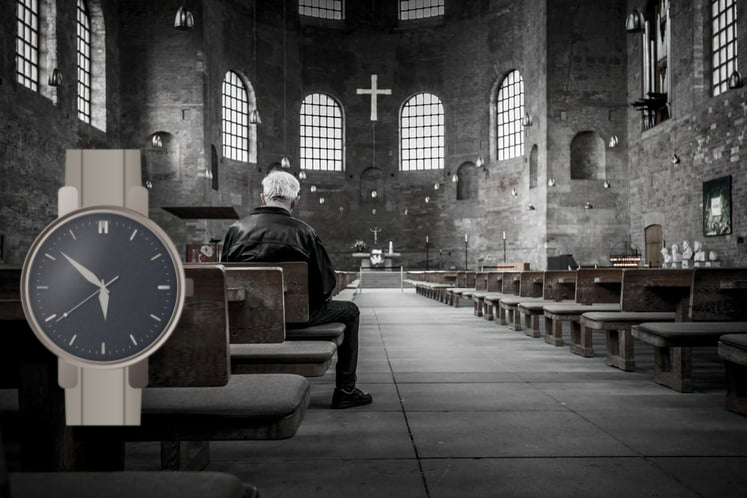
5:51:39
